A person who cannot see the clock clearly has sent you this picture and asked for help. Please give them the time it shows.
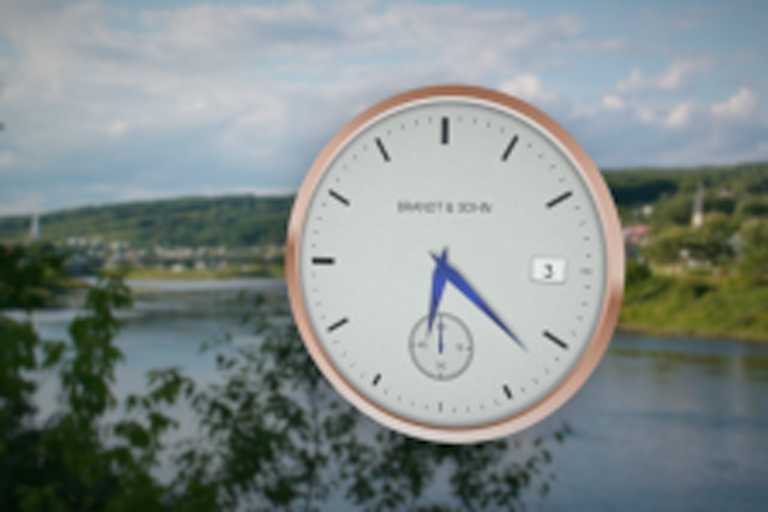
6:22
